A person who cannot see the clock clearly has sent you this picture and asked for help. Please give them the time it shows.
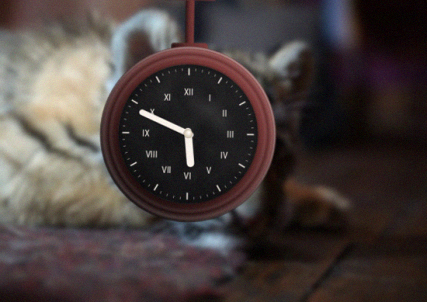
5:49
